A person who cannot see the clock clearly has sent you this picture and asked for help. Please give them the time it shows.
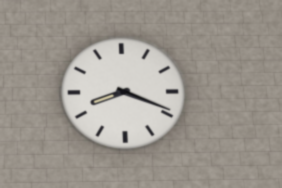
8:19
